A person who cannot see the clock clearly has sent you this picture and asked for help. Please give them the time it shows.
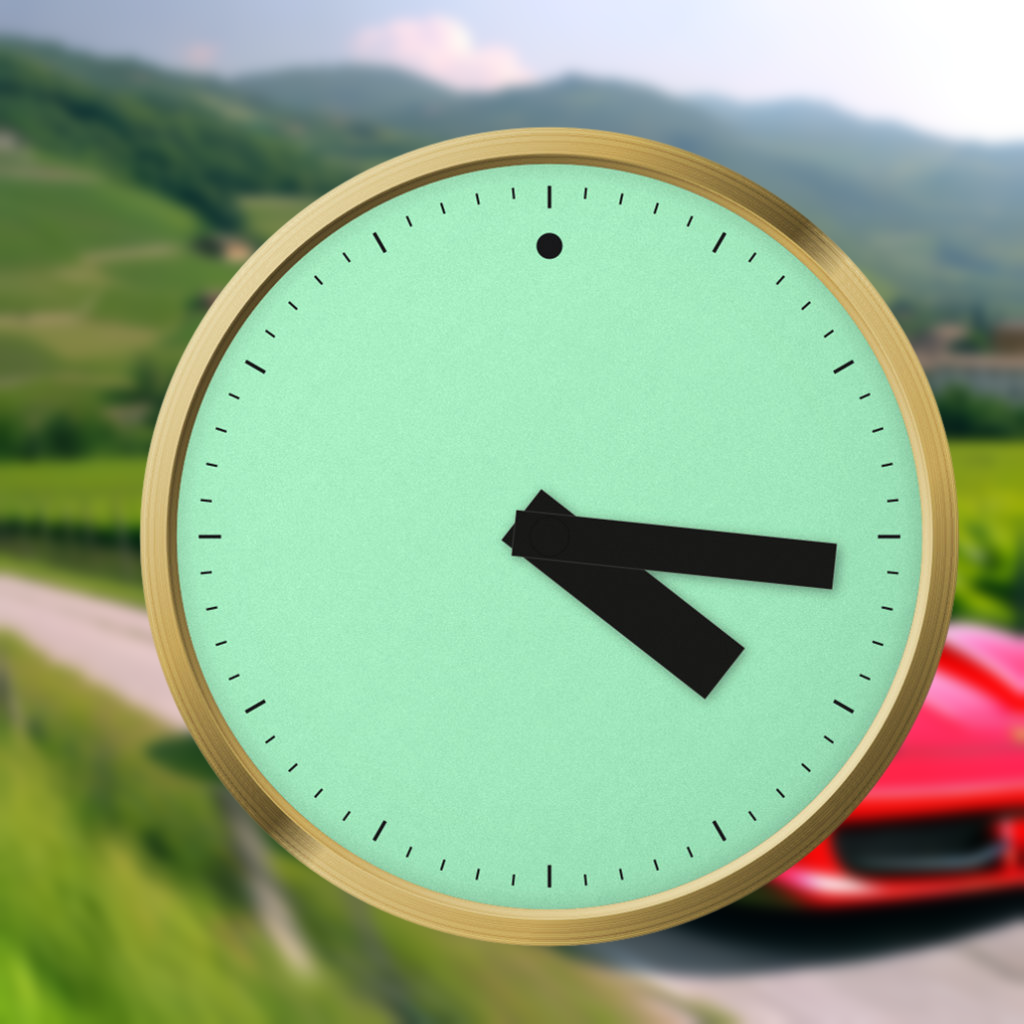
4:16
